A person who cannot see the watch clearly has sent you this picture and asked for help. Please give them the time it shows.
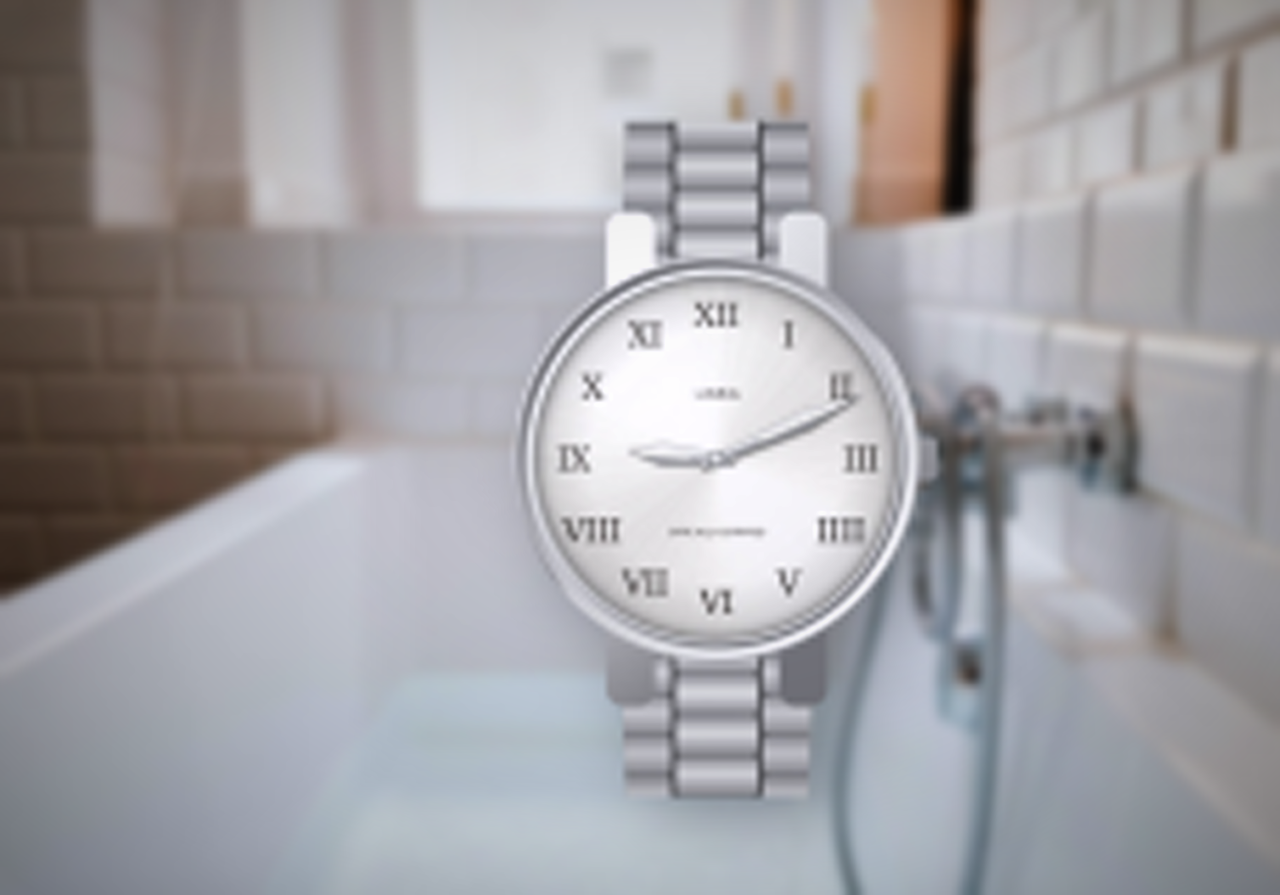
9:11
